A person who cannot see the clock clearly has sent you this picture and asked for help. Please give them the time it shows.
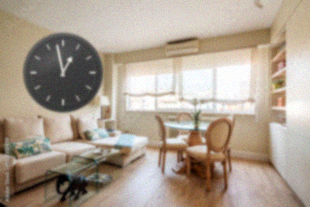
12:58
